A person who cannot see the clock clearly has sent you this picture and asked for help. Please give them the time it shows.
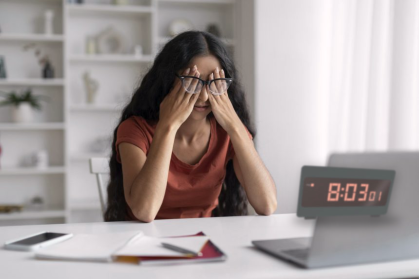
8:03:01
